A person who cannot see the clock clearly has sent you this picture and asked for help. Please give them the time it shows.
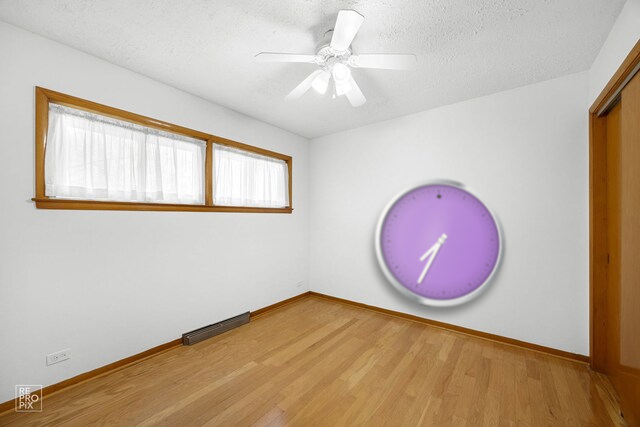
7:35
